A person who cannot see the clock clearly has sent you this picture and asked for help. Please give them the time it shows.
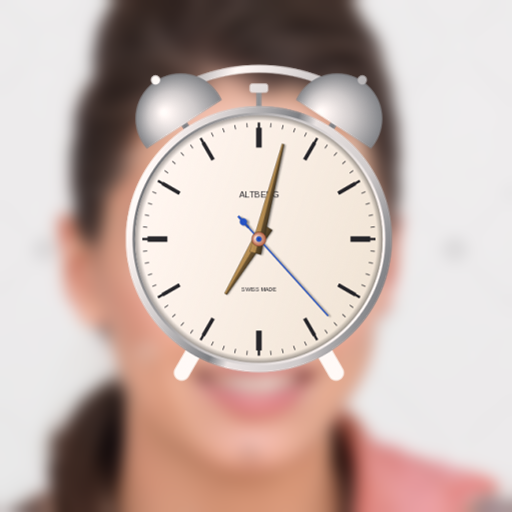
7:02:23
